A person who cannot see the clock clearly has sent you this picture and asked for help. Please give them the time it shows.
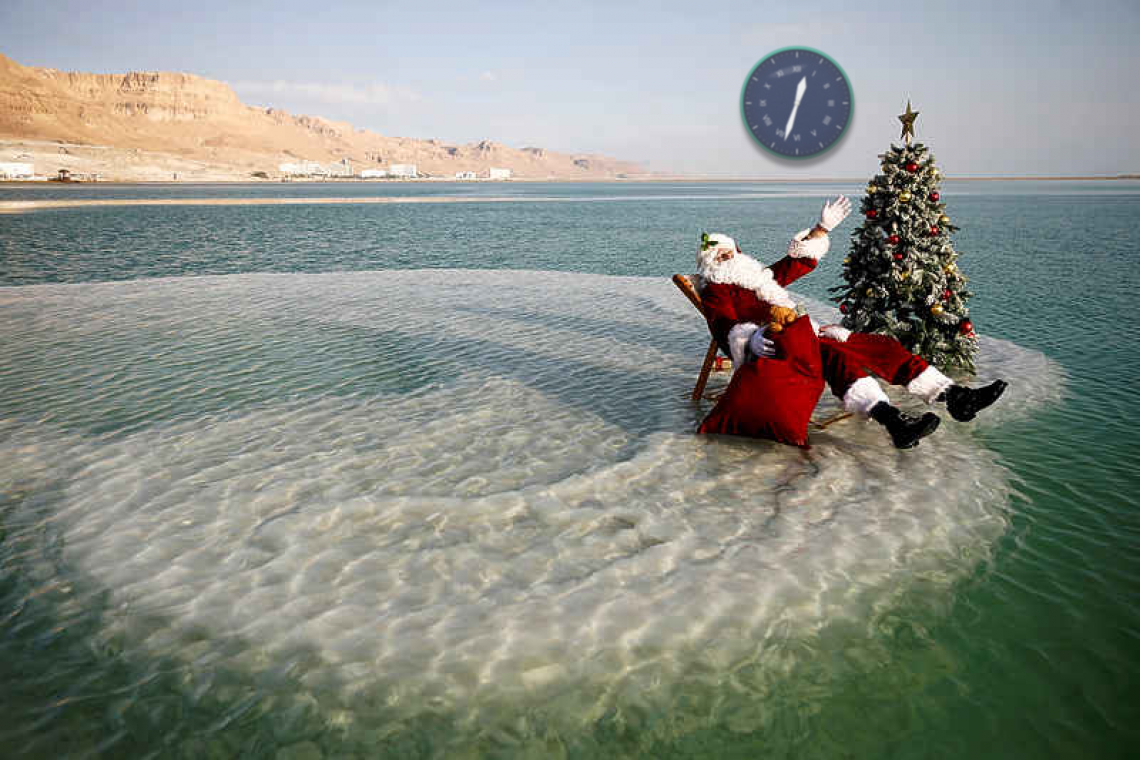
12:33
